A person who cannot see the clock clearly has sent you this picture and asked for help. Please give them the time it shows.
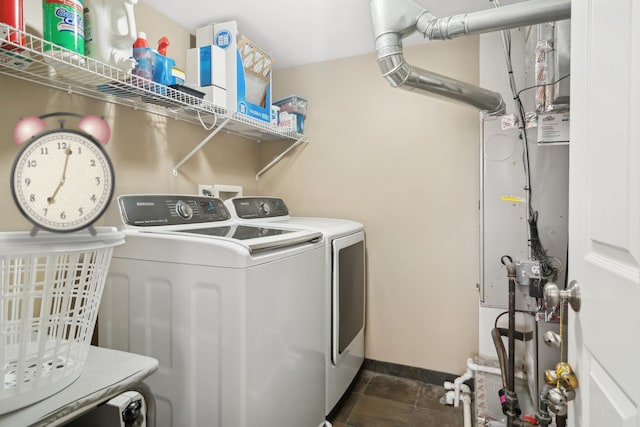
7:02
